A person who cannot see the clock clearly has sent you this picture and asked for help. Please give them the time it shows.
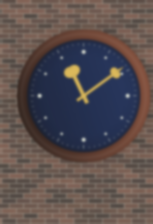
11:09
